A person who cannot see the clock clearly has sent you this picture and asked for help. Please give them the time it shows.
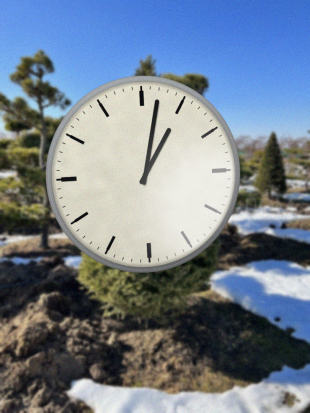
1:02
